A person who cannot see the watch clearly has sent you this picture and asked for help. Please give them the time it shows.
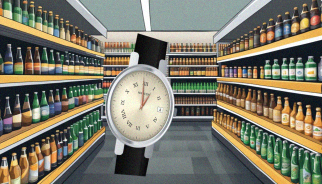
12:59
